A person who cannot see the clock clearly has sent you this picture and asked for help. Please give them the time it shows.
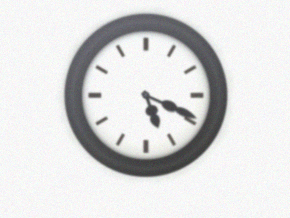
5:19
